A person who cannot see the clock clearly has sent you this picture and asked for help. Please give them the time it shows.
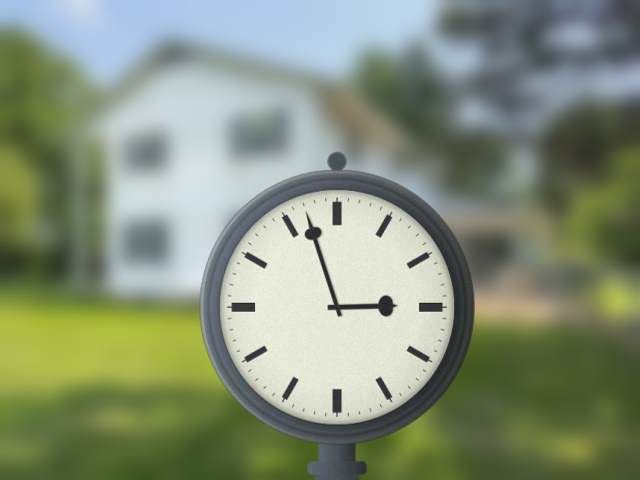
2:57
